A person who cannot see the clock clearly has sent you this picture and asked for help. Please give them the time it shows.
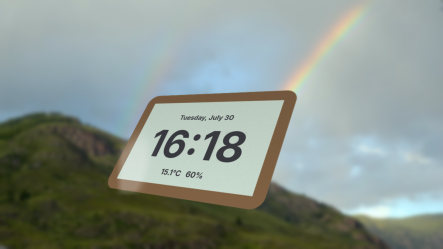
16:18
